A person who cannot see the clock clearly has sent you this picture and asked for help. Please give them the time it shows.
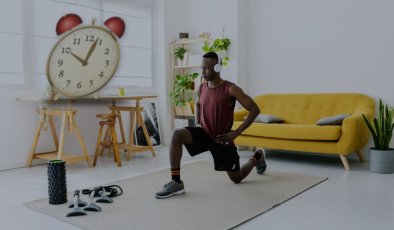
10:03
